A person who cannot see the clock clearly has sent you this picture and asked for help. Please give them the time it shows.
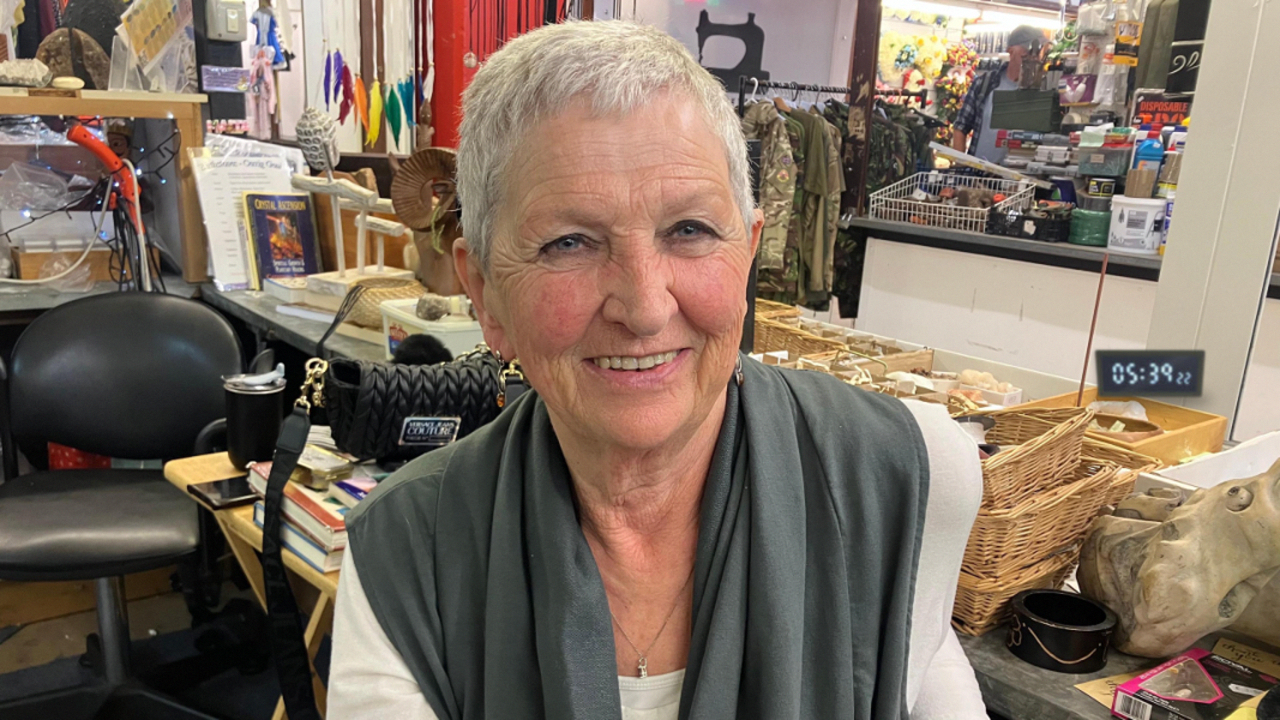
5:39
